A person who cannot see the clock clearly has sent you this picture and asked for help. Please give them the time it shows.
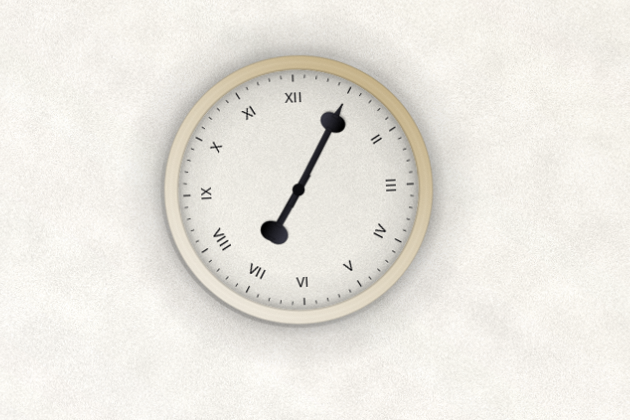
7:05
